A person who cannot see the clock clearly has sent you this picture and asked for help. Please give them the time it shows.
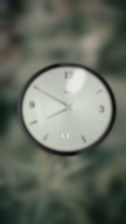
7:50
